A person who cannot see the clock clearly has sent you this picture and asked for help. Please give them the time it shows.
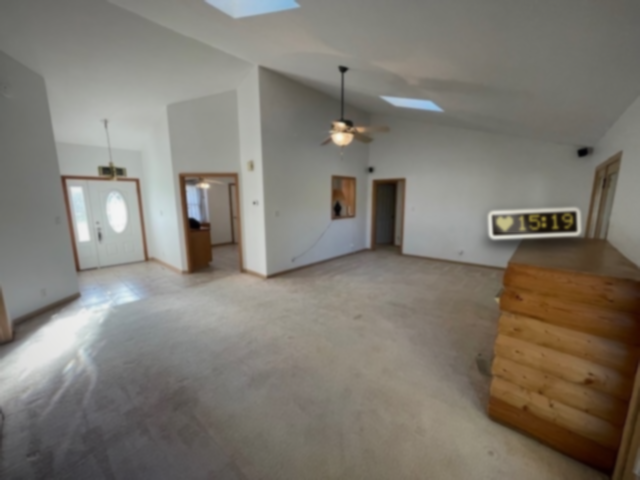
15:19
